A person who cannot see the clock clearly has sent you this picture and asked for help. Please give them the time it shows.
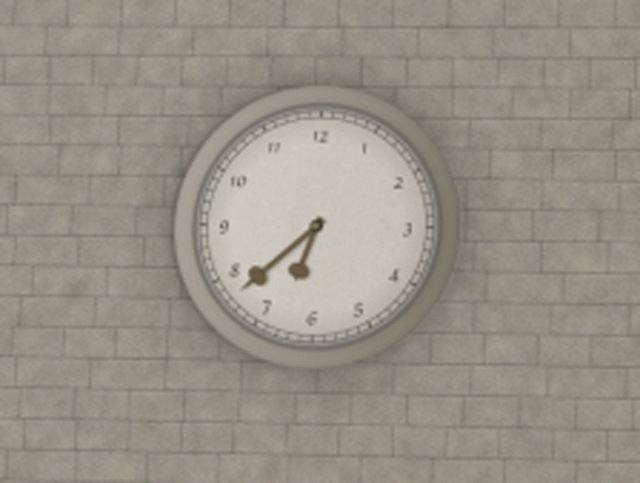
6:38
